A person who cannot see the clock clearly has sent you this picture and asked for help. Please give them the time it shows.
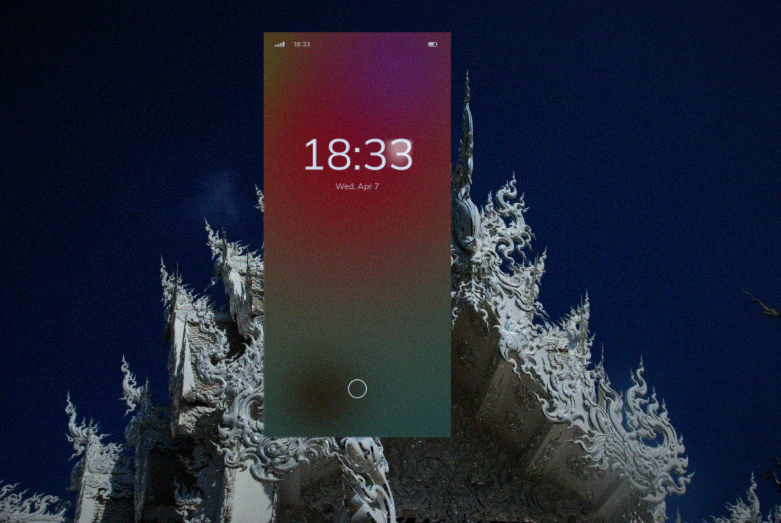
18:33
